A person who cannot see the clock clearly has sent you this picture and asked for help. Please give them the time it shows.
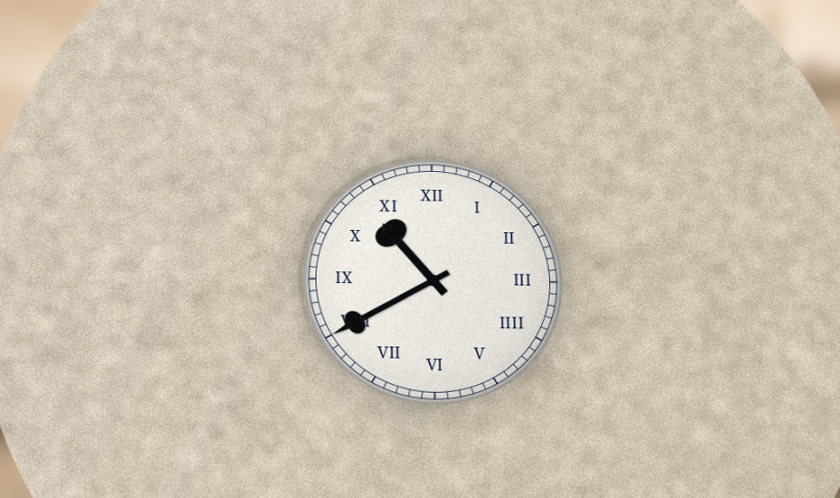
10:40
